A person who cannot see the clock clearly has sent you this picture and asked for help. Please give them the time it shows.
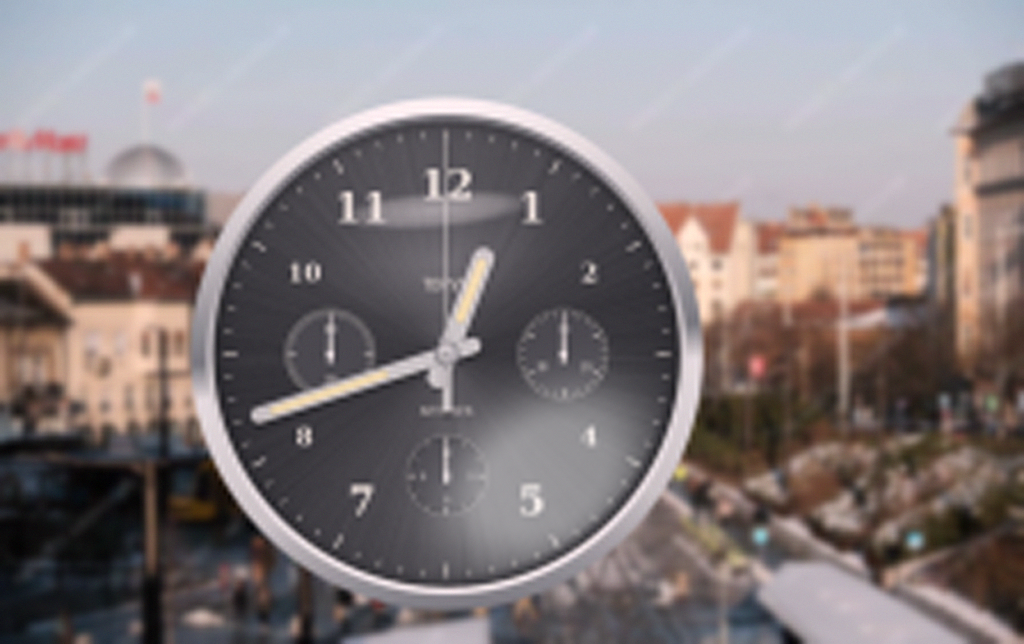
12:42
